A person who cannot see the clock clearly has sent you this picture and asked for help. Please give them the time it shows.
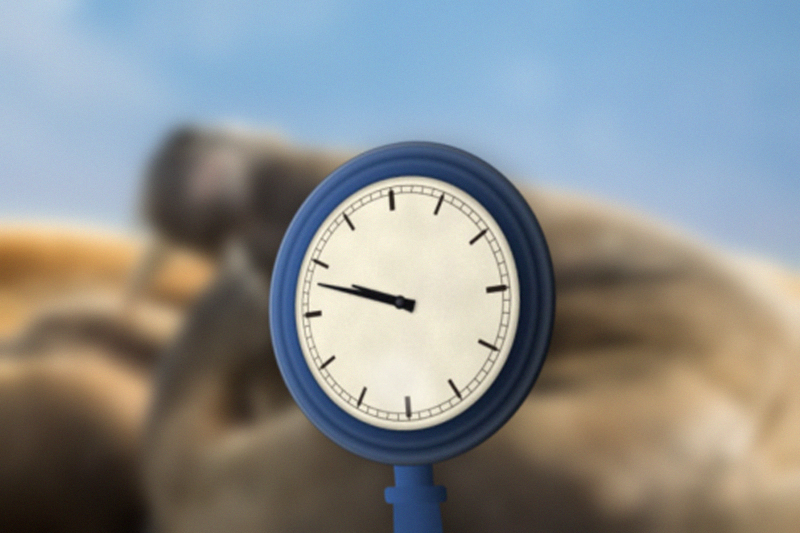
9:48
